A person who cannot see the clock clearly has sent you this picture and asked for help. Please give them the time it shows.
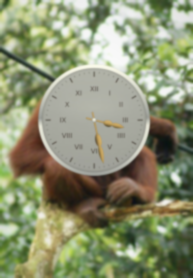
3:28
